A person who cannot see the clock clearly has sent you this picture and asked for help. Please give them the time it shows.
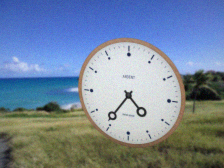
4:36
